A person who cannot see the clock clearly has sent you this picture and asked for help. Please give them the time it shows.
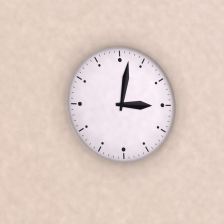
3:02
